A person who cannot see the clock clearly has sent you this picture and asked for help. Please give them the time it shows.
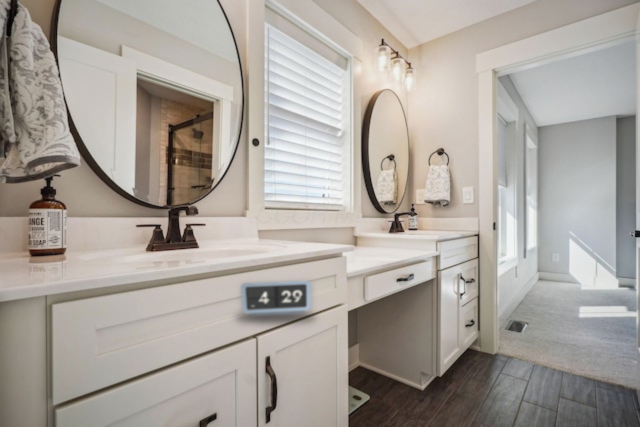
4:29
